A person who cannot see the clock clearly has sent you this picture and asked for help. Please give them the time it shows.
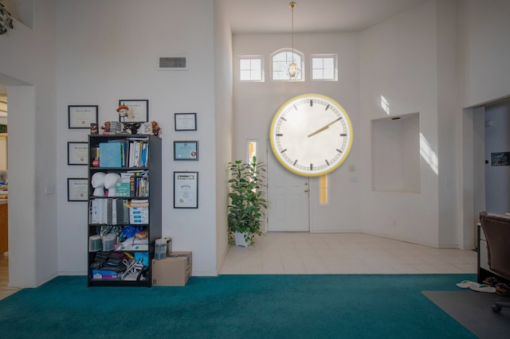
2:10
